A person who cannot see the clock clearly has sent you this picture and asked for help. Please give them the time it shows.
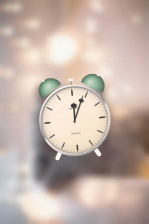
12:04
